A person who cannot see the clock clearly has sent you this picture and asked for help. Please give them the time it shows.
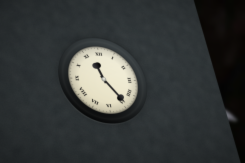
11:24
